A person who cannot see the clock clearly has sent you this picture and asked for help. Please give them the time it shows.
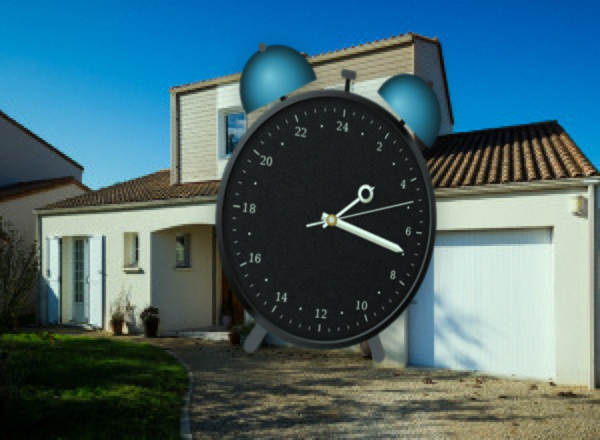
3:17:12
